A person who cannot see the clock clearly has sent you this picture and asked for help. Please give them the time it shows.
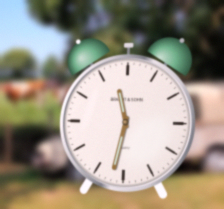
11:32
